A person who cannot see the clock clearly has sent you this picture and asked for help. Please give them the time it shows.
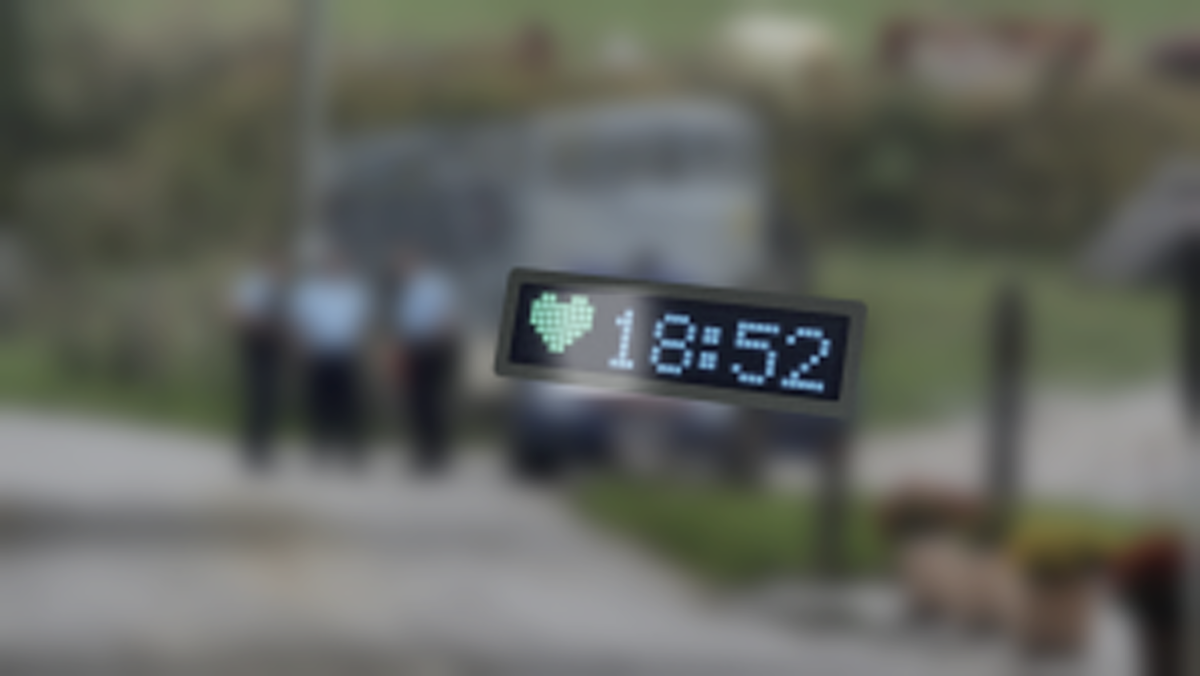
18:52
